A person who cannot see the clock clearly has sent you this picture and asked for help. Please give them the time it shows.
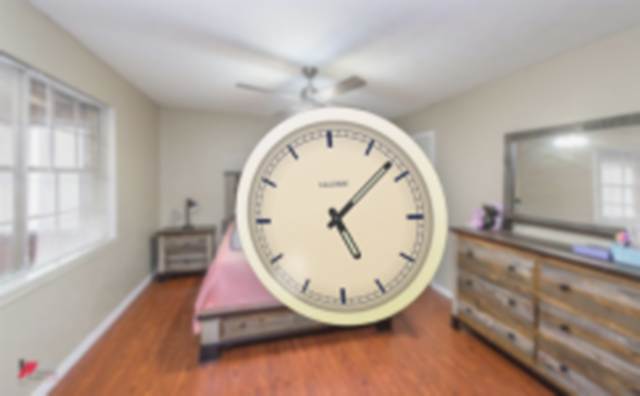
5:08
